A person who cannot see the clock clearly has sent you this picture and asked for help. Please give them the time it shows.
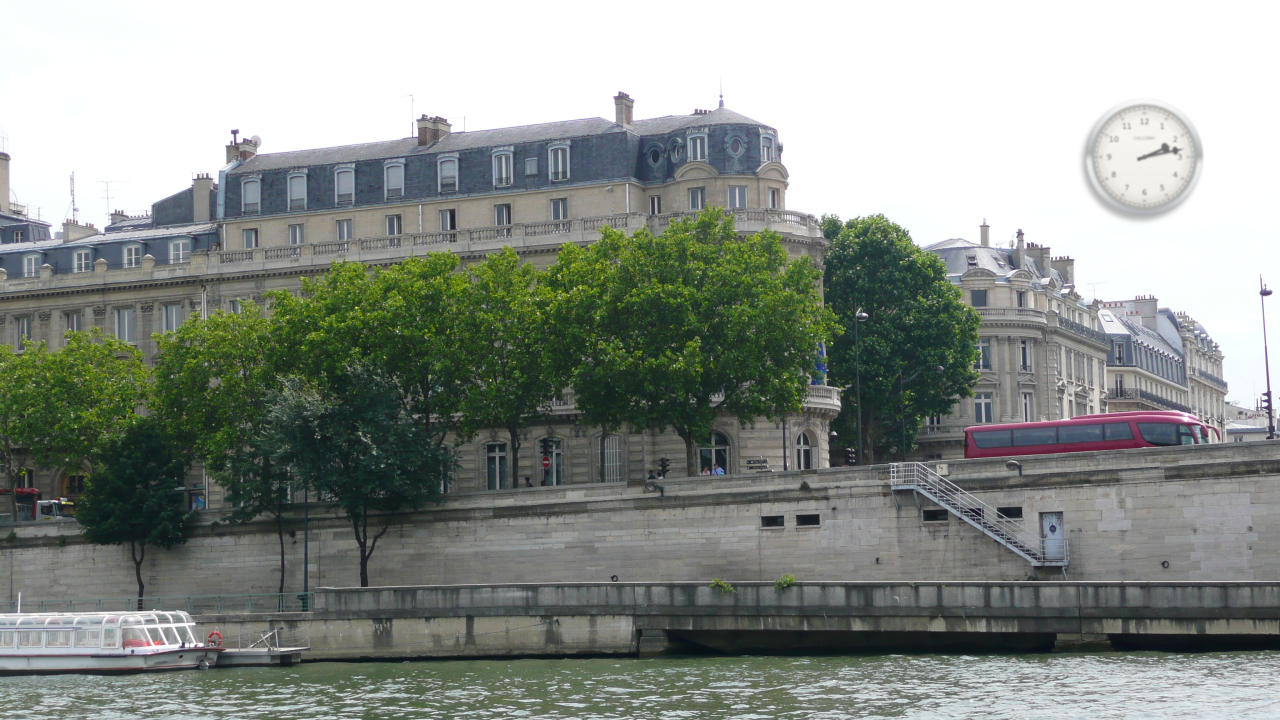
2:13
